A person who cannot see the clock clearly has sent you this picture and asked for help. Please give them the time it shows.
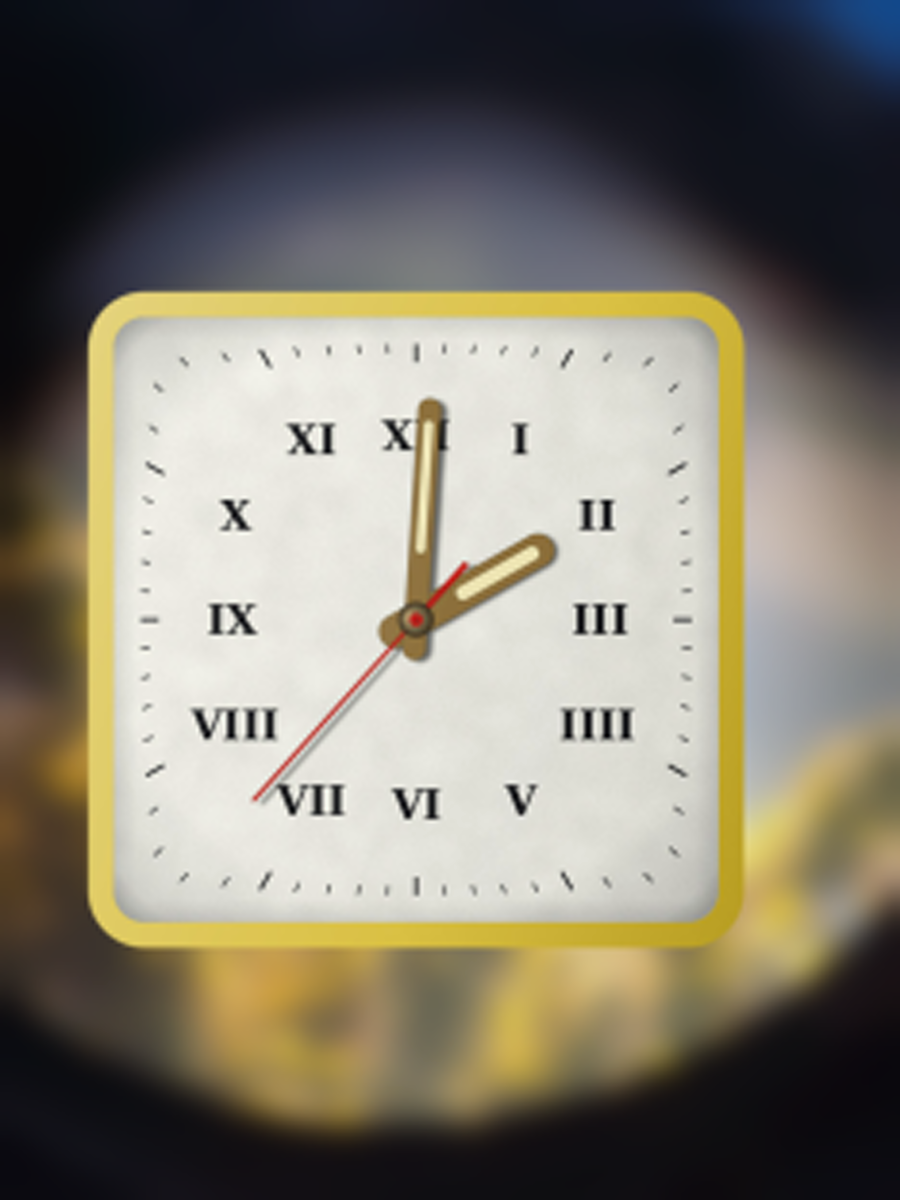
2:00:37
